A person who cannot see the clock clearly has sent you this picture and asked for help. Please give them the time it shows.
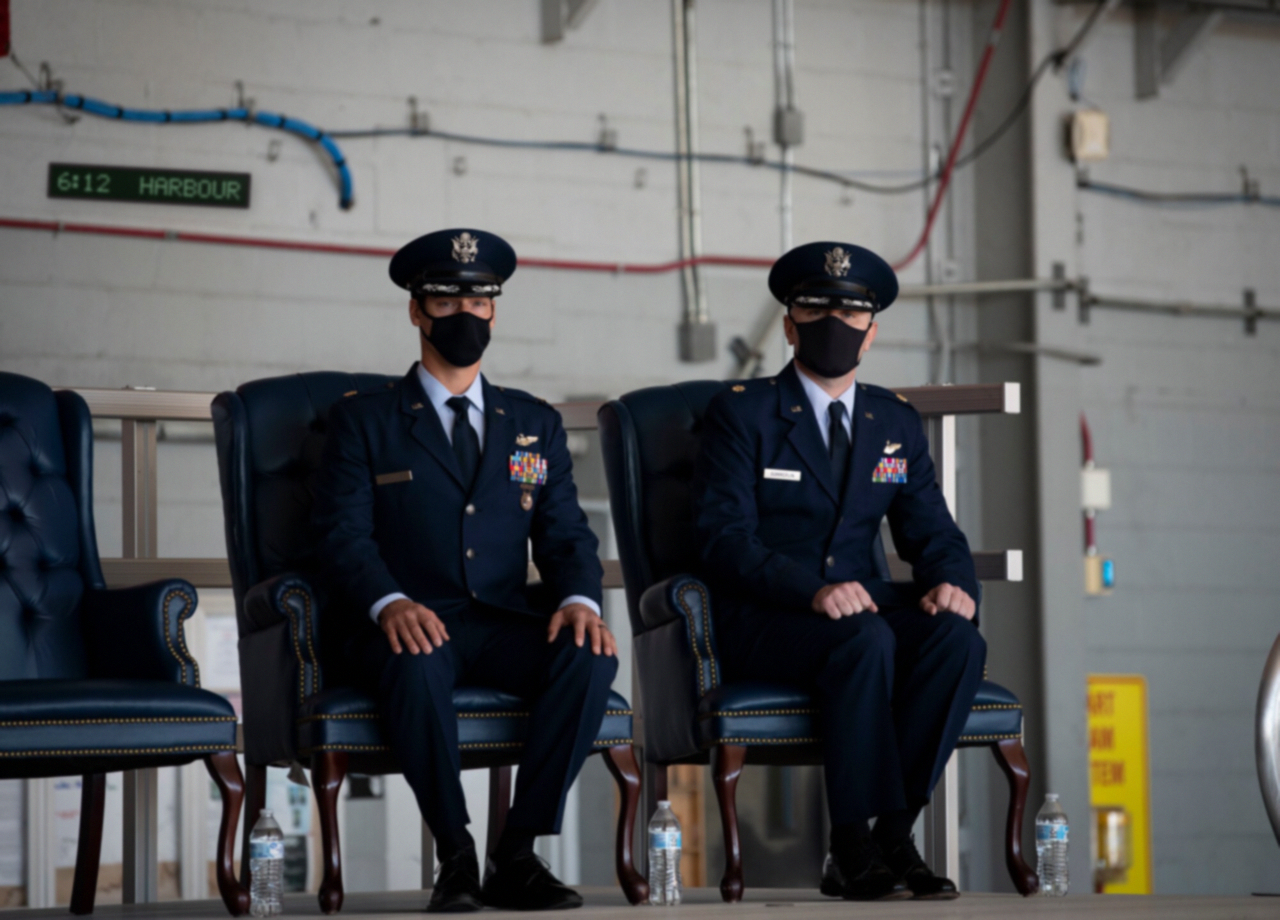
6:12
